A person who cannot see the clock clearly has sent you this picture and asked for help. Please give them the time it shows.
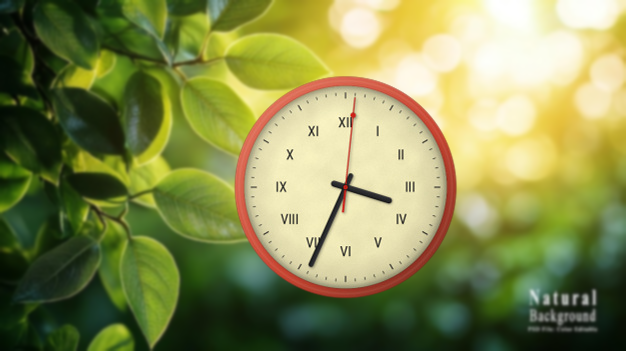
3:34:01
